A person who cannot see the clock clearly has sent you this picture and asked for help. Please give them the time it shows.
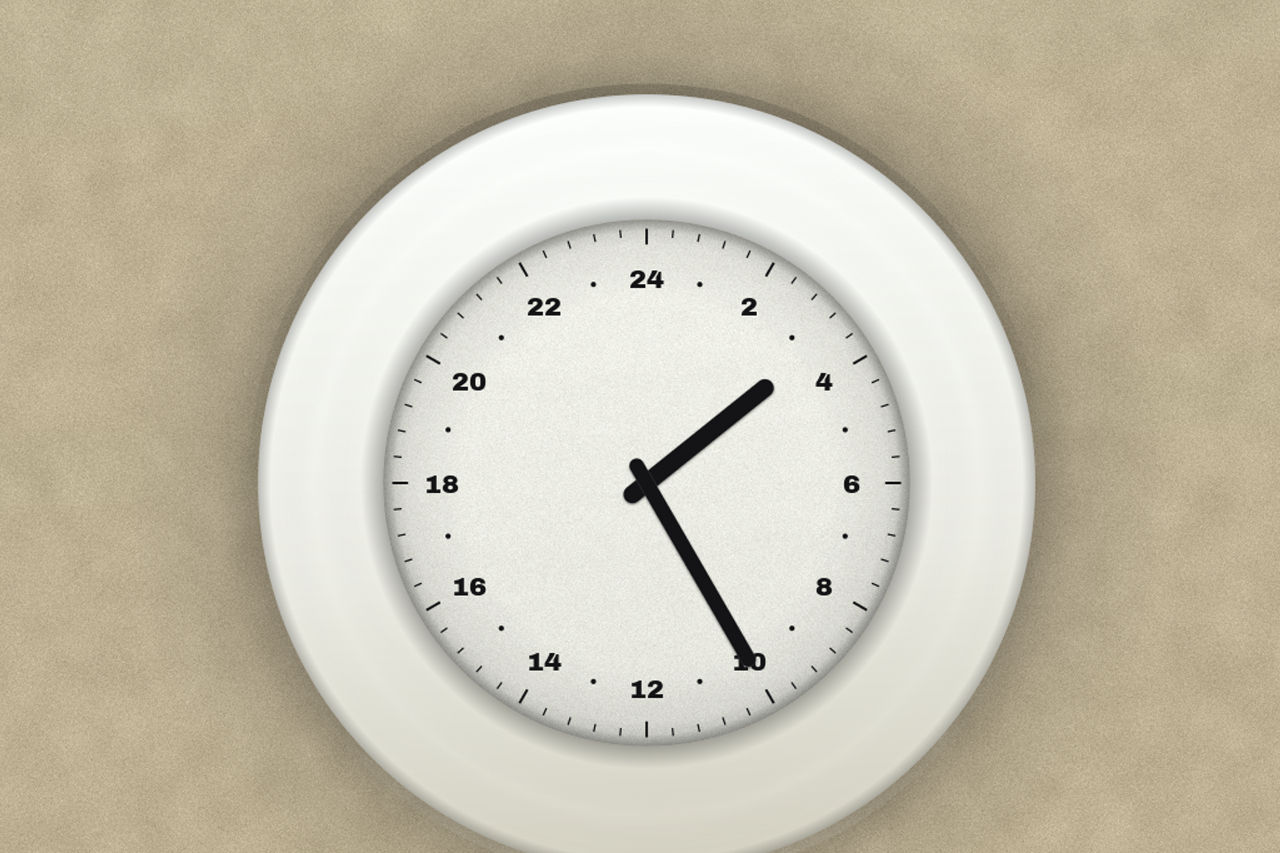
3:25
